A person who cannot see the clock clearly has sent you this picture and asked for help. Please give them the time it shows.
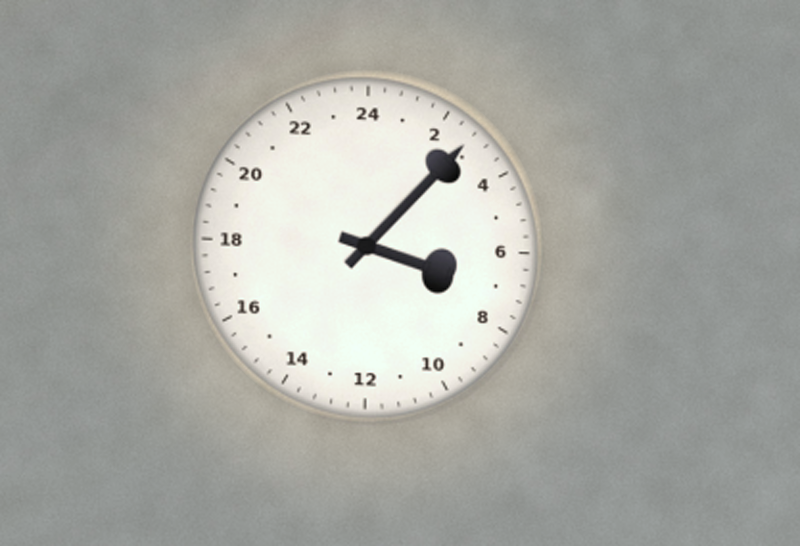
7:07
